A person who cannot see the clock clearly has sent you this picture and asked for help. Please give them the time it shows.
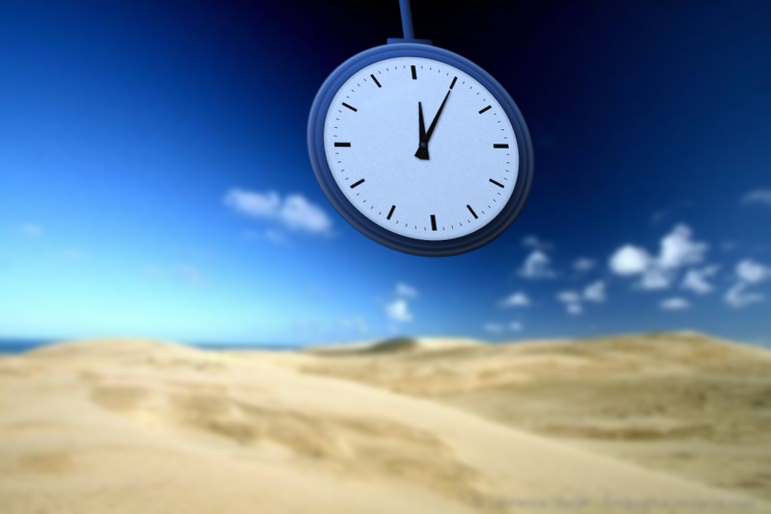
12:05
